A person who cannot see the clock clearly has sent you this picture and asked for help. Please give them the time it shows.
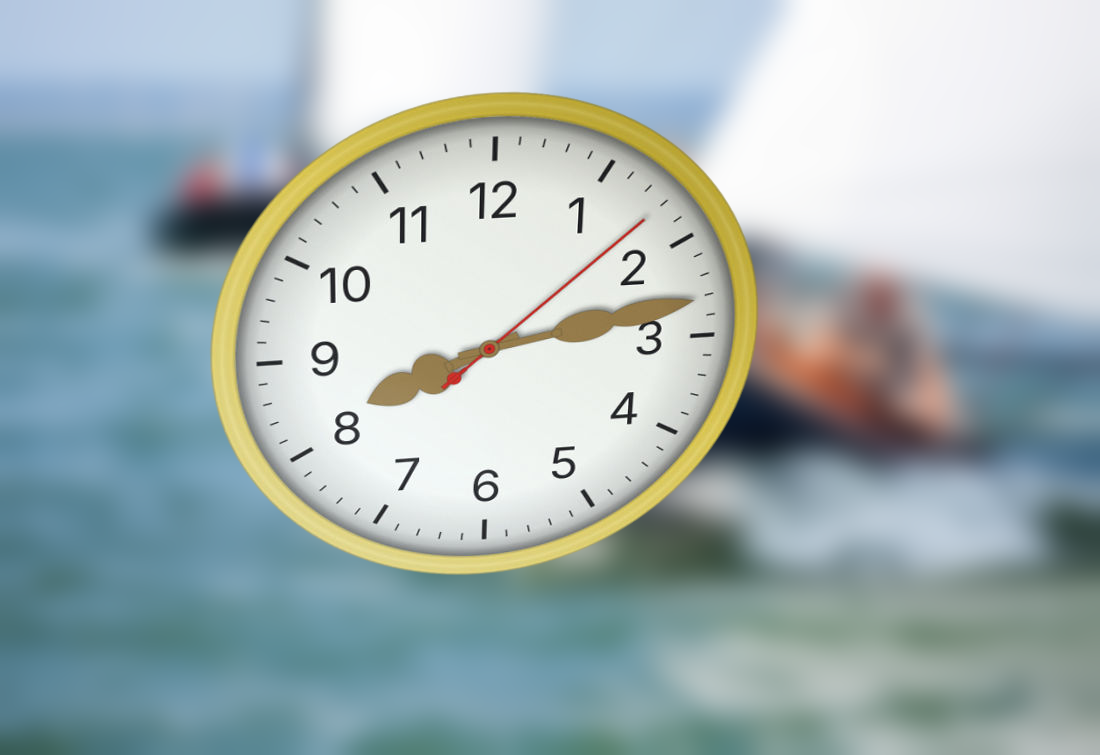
8:13:08
